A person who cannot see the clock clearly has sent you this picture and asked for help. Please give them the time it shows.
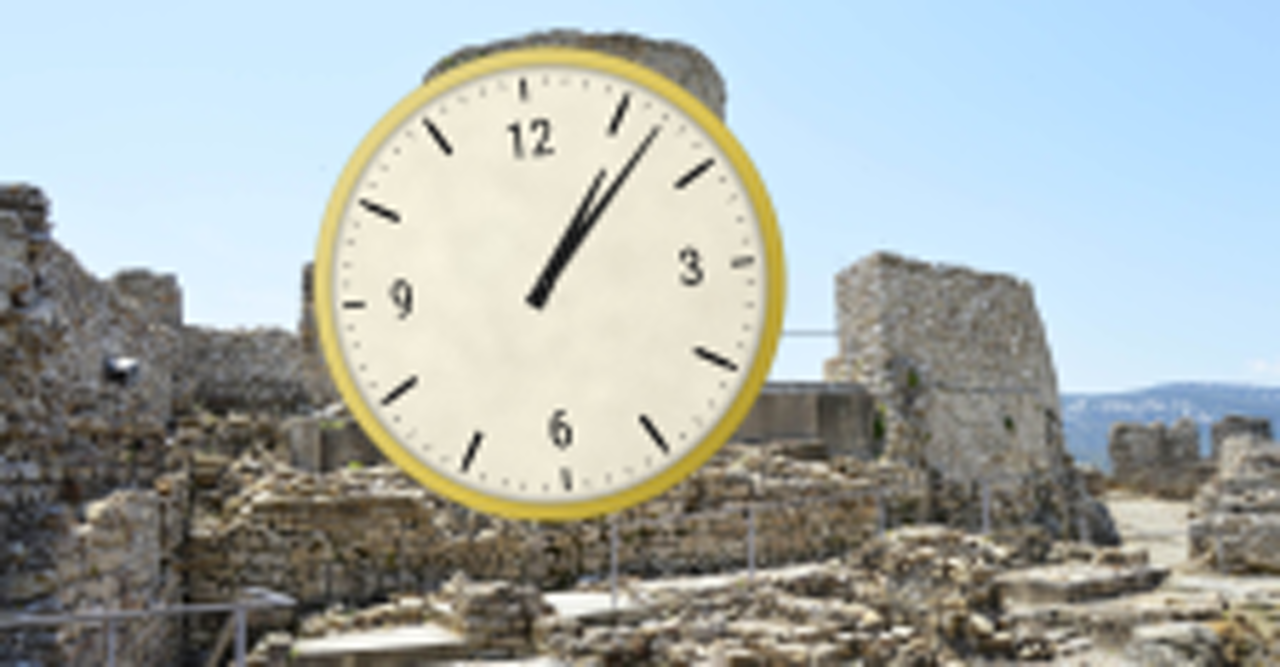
1:07
